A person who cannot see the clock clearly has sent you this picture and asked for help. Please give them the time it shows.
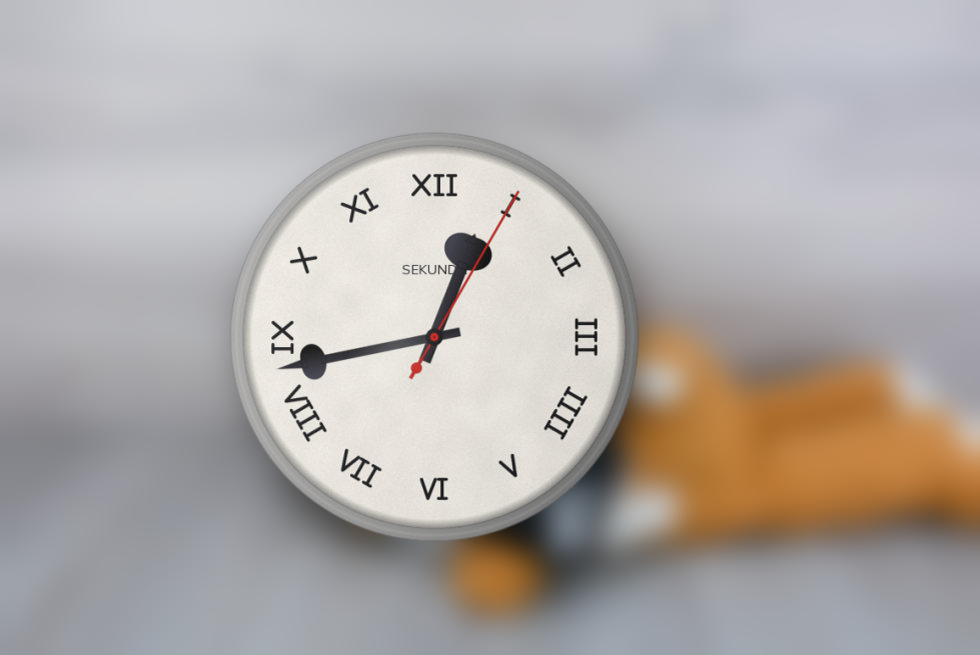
12:43:05
